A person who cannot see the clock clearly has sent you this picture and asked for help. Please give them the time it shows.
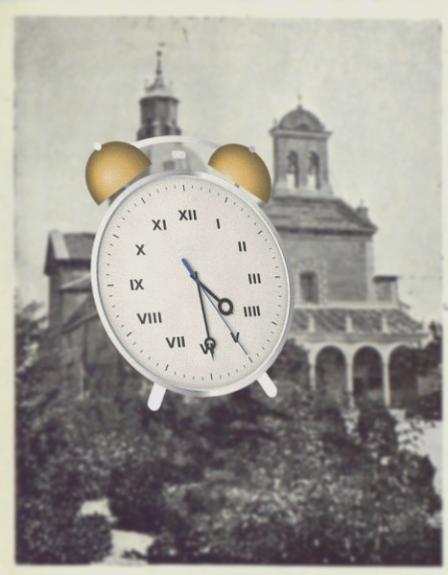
4:29:25
